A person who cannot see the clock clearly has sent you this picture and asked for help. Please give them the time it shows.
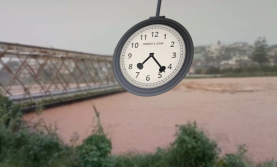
7:23
